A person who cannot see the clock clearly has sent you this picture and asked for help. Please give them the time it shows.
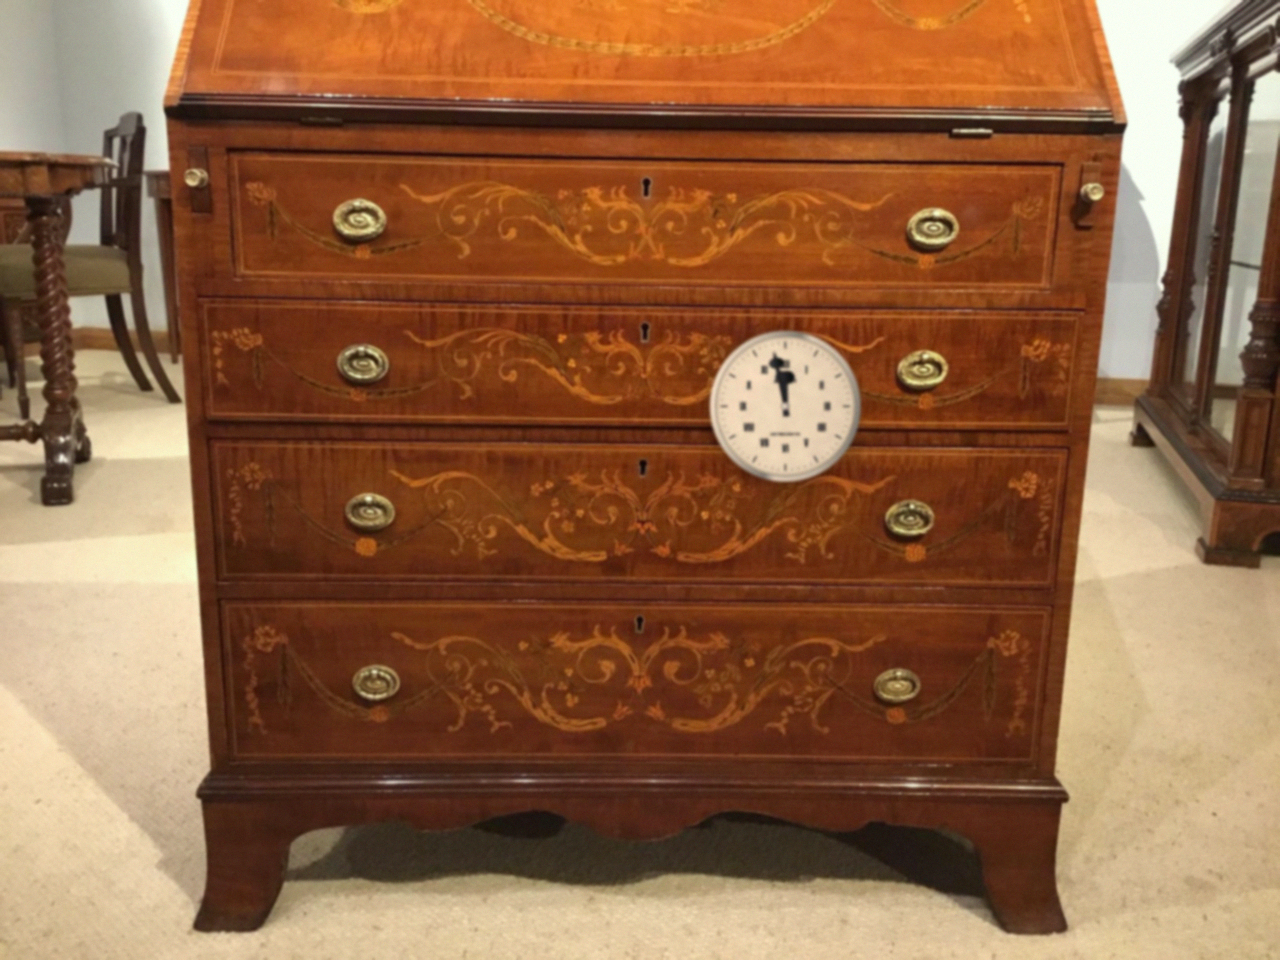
11:58
